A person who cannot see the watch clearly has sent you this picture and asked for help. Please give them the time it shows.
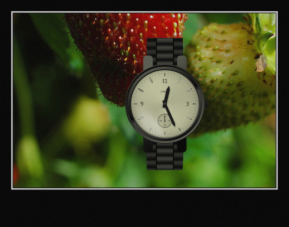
12:26
